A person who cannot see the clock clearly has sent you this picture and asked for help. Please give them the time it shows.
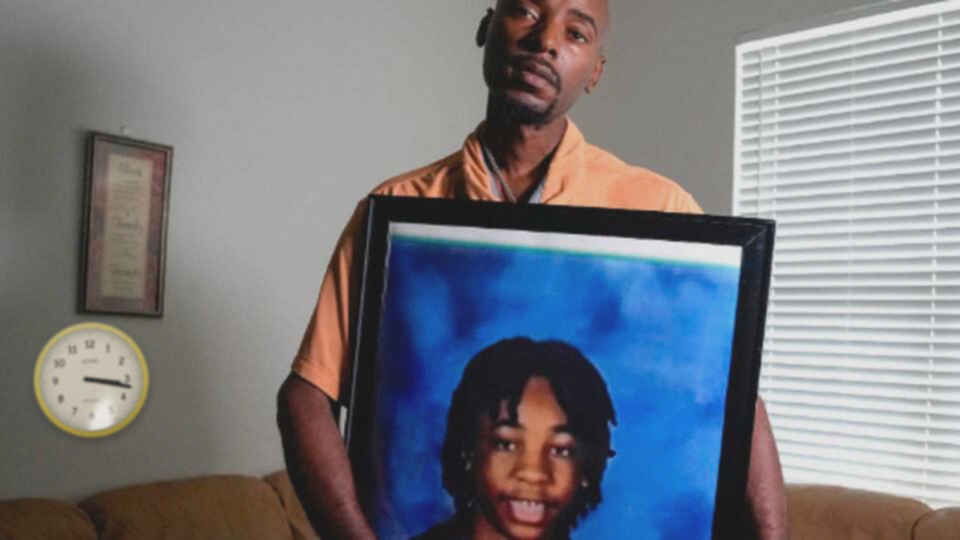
3:17
